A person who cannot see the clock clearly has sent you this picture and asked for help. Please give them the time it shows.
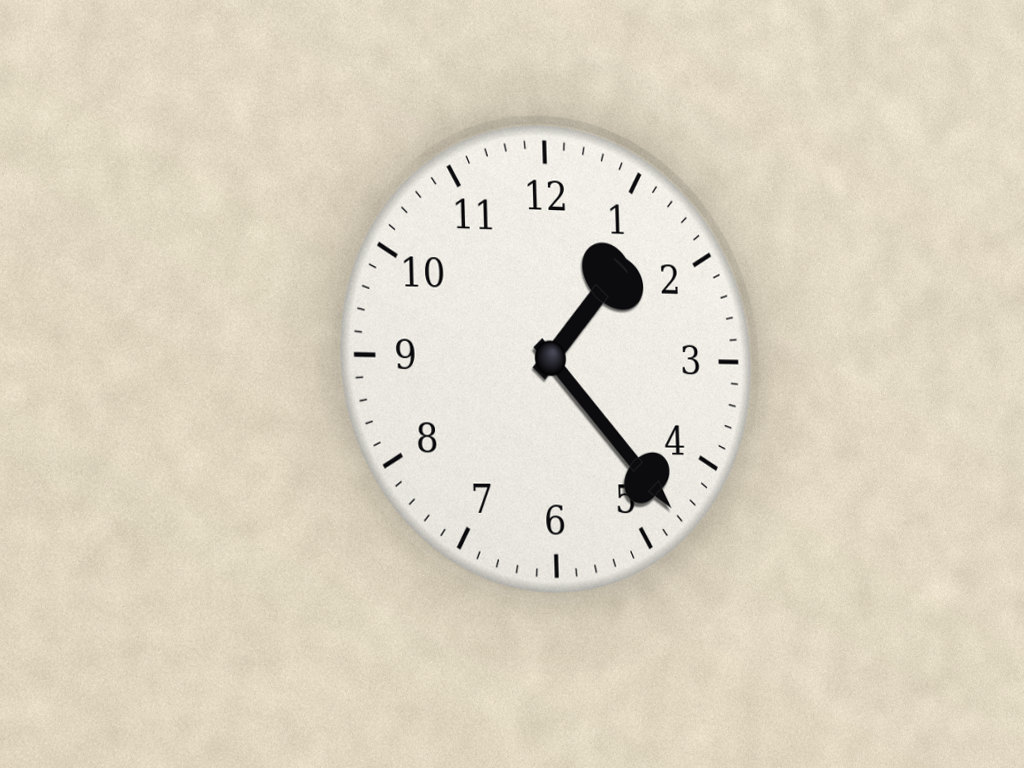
1:23
